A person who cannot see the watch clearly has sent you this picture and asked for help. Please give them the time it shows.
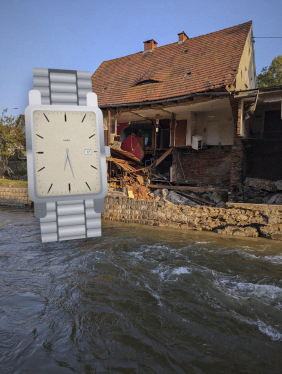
6:28
